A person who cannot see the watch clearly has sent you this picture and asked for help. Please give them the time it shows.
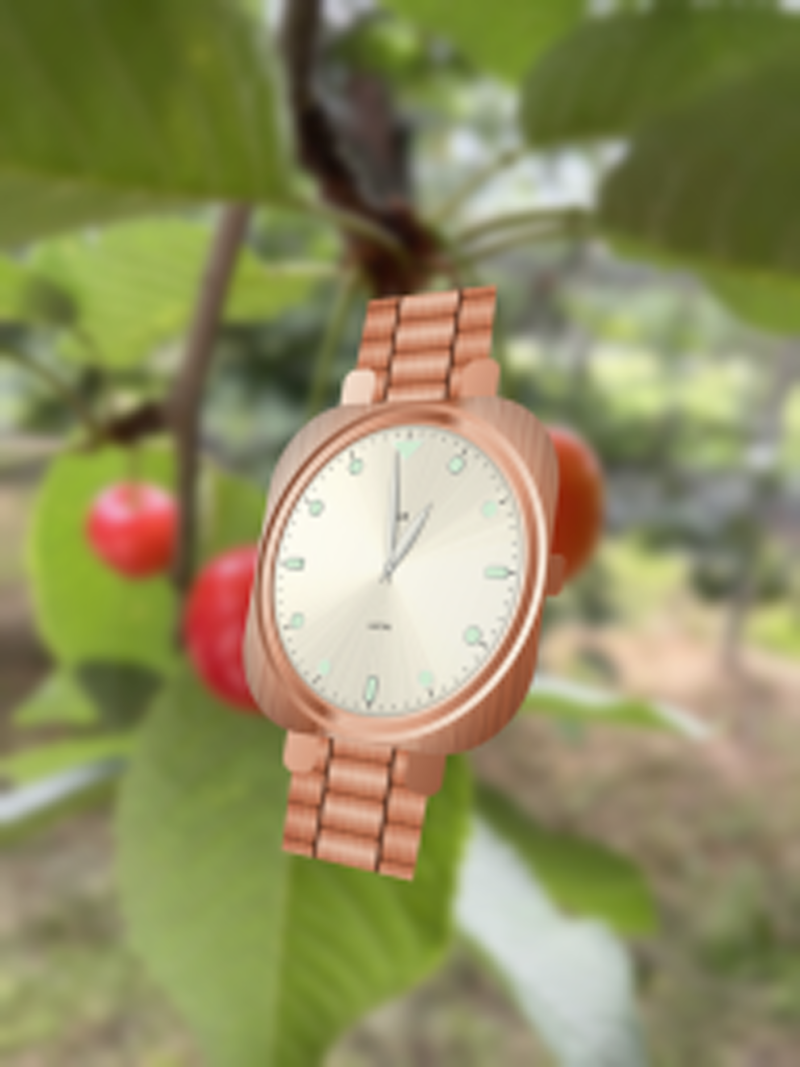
12:59
